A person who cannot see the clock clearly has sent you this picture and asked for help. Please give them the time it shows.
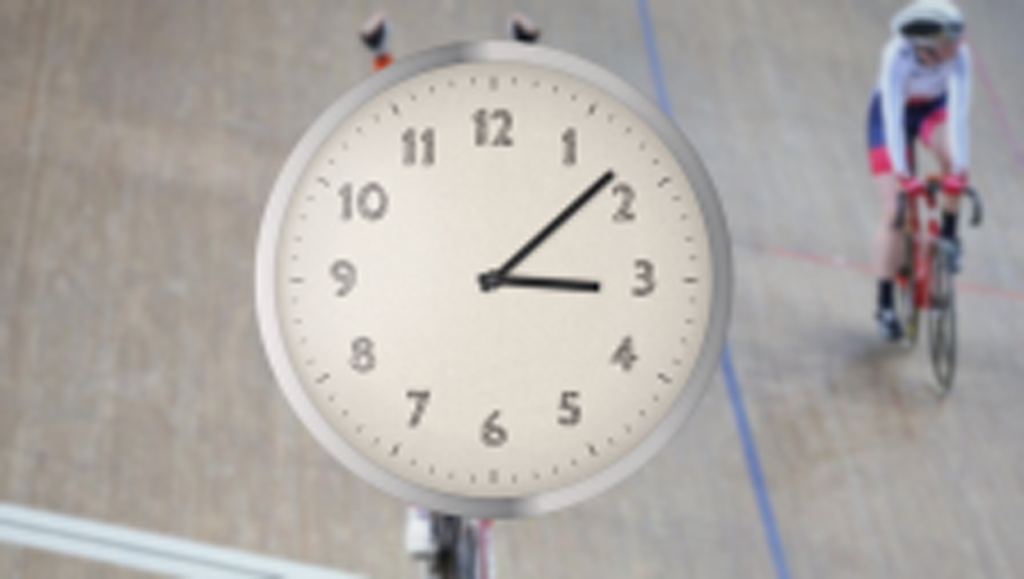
3:08
